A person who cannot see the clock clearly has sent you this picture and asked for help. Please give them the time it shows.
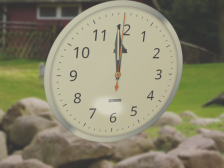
11:59:00
